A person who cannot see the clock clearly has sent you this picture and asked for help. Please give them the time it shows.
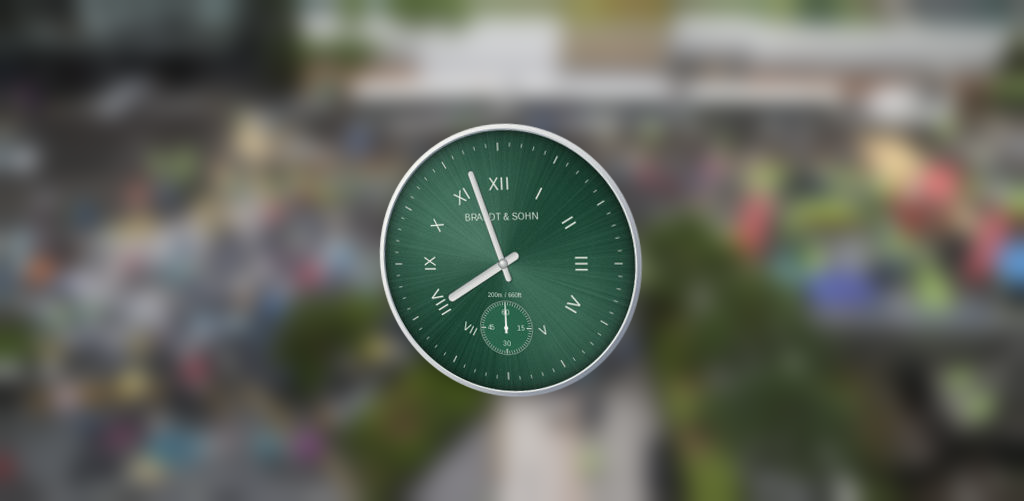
7:57
